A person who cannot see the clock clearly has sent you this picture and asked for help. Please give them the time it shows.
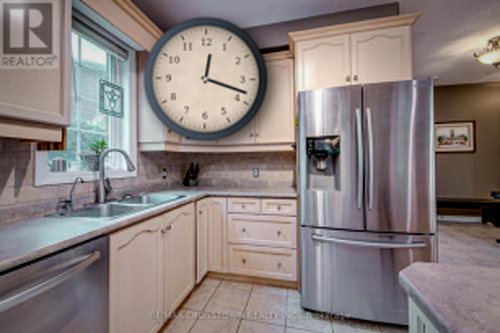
12:18
